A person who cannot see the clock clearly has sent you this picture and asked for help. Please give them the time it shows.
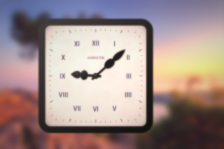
9:08
